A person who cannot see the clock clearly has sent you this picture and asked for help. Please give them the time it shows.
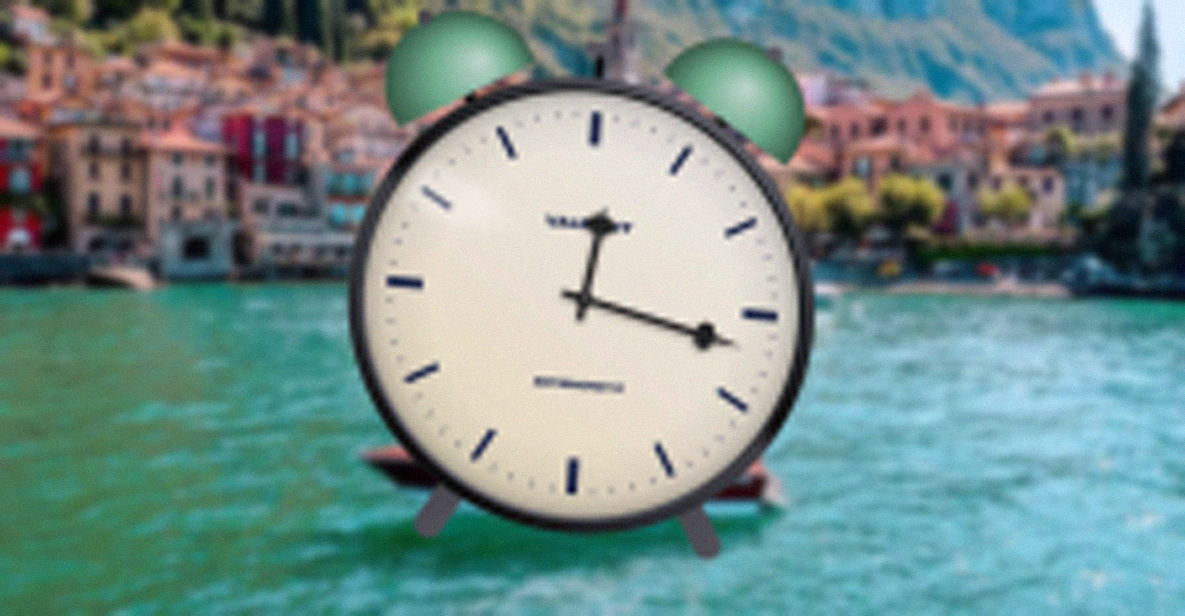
12:17
